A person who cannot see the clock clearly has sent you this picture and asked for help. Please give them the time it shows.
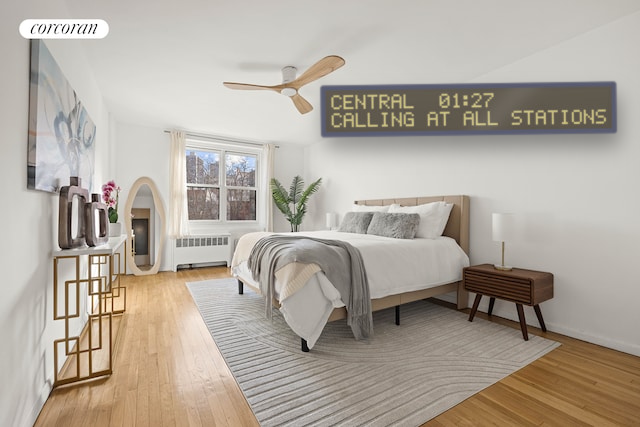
1:27
